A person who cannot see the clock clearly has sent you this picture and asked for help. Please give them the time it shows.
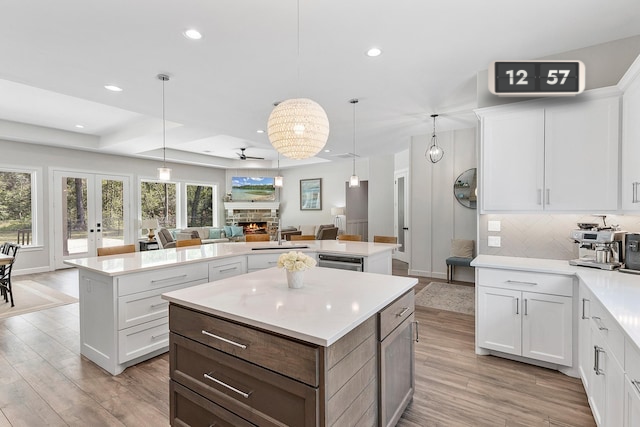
12:57
